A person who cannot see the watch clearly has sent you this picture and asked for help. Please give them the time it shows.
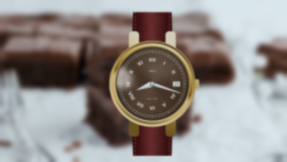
8:18
